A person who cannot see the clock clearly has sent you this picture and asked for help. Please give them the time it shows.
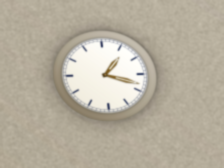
1:18
